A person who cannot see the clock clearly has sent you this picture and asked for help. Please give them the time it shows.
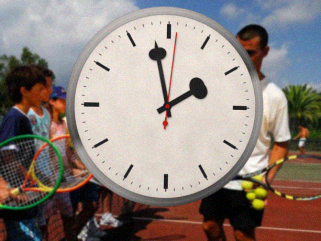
1:58:01
